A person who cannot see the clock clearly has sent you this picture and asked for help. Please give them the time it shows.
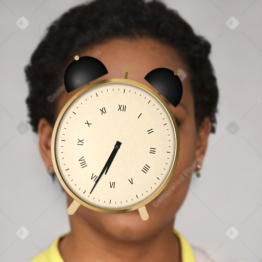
6:34
